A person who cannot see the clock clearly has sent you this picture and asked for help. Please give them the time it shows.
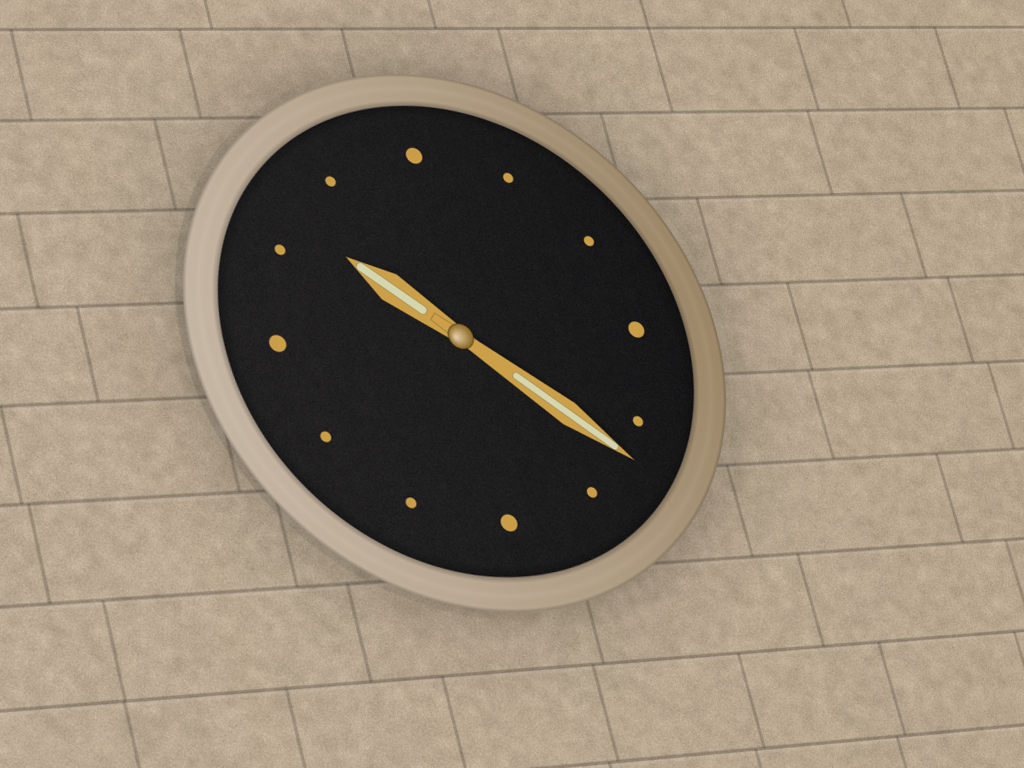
10:22
